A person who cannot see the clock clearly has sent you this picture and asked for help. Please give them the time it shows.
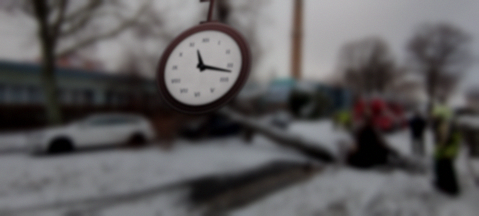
11:17
